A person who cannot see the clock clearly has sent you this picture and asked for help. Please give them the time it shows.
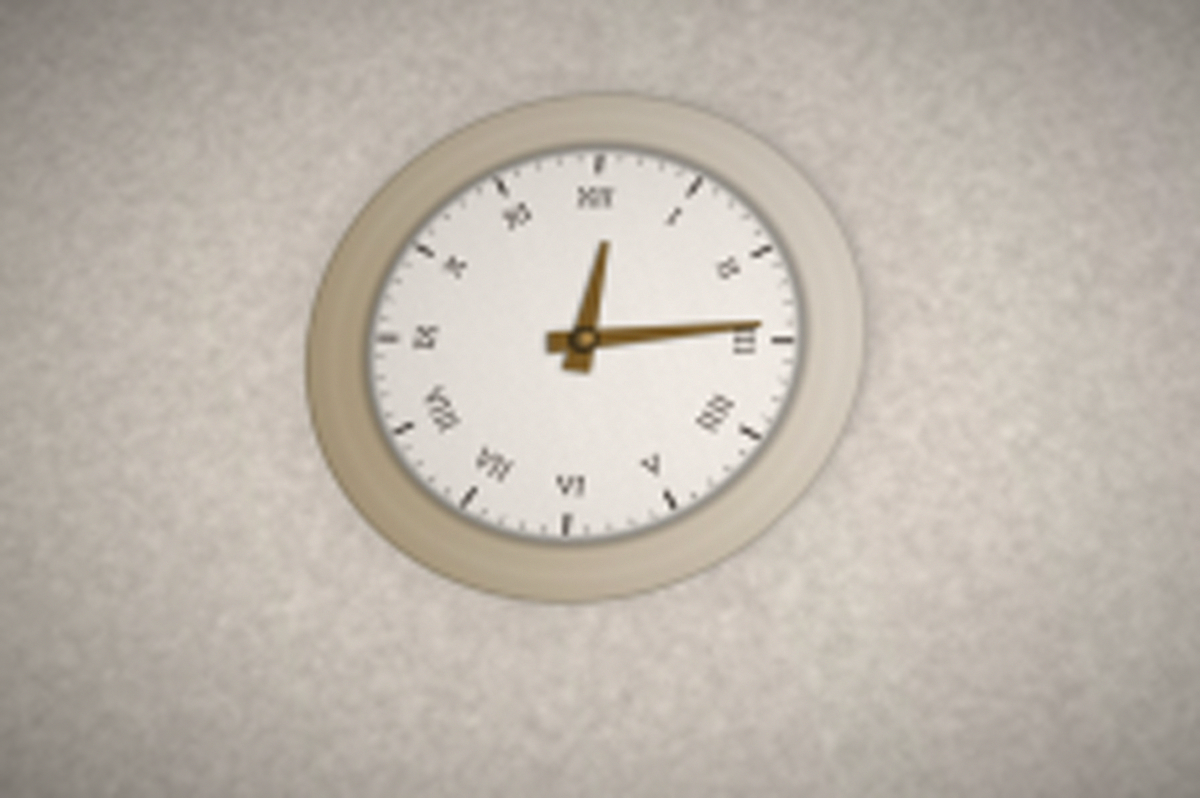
12:14
